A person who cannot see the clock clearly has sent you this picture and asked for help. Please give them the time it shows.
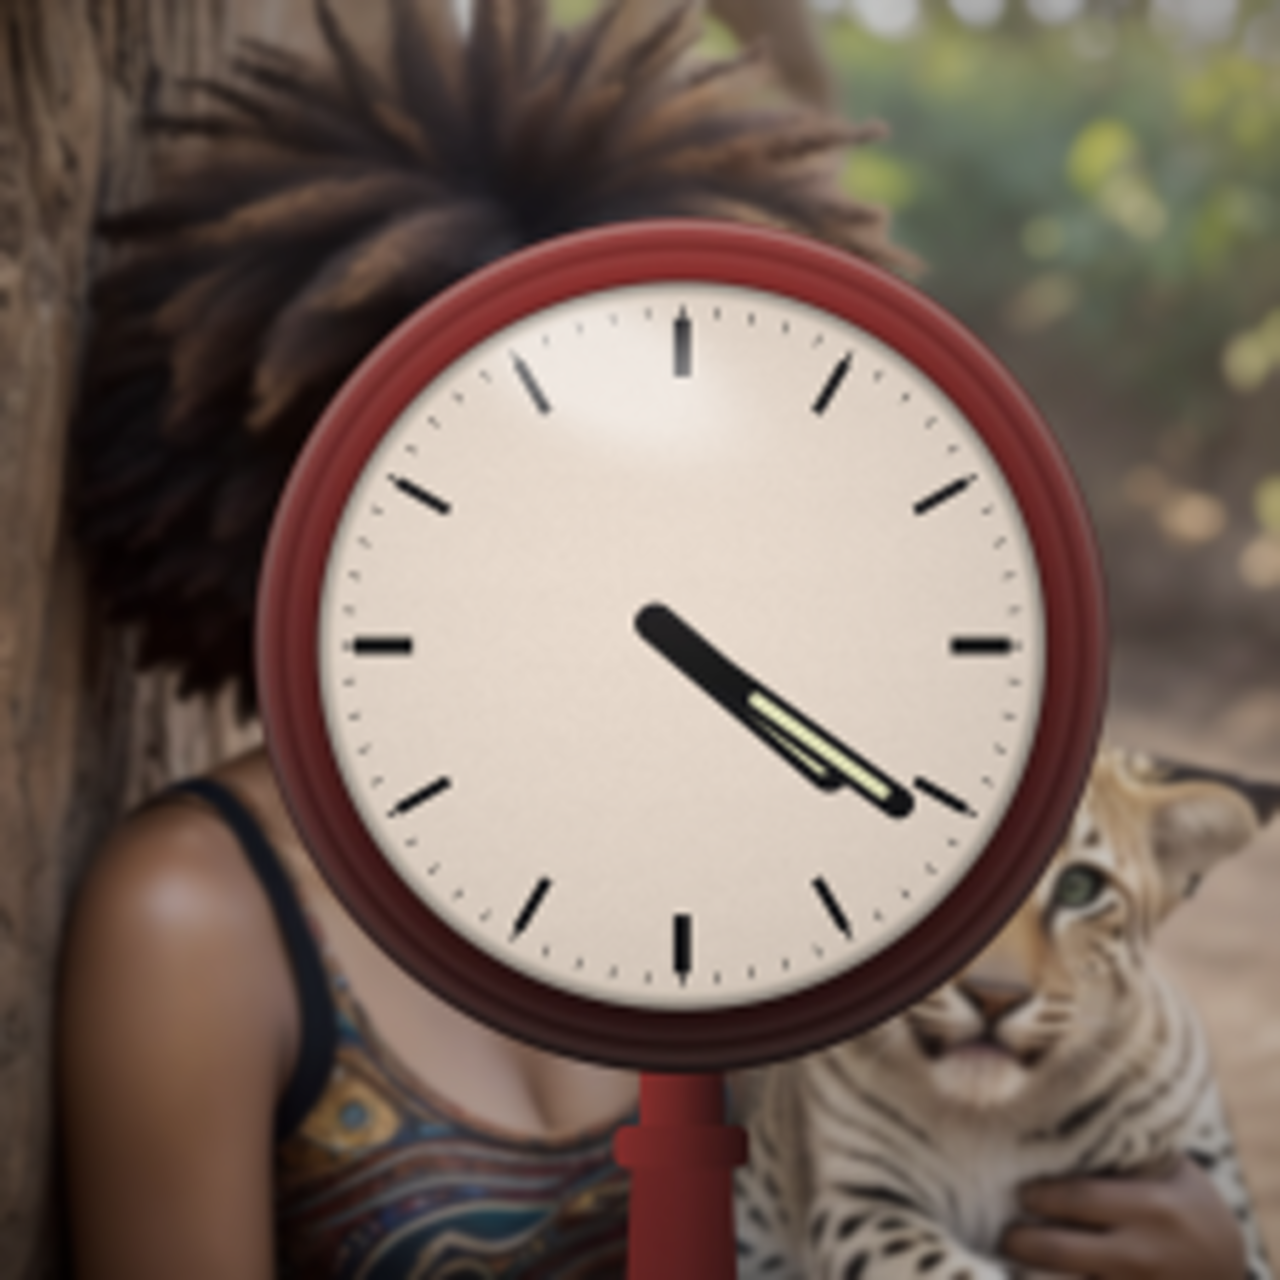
4:21
